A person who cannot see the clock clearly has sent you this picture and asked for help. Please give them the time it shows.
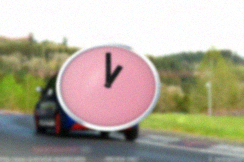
1:00
